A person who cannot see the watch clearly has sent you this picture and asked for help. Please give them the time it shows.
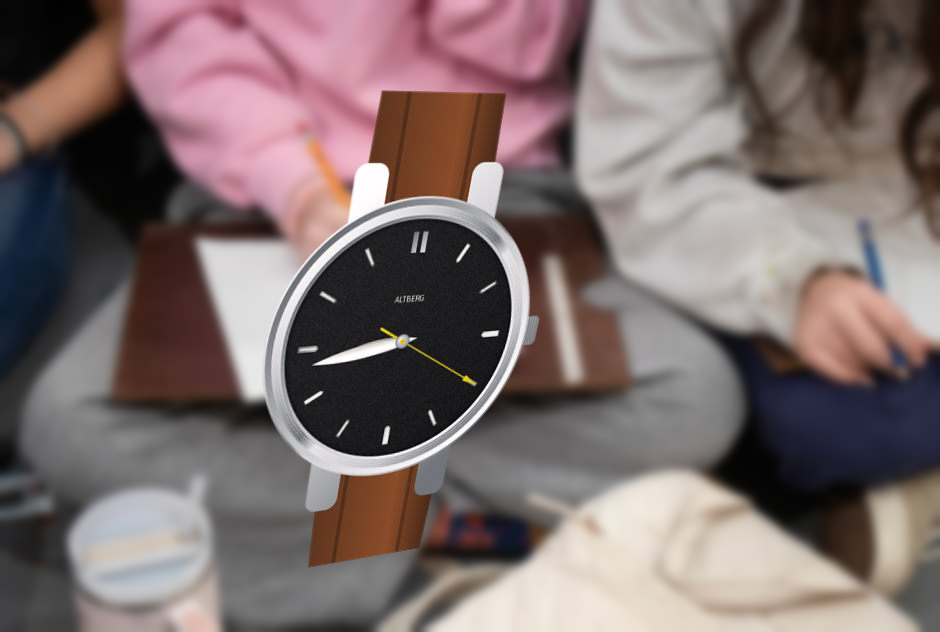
8:43:20
